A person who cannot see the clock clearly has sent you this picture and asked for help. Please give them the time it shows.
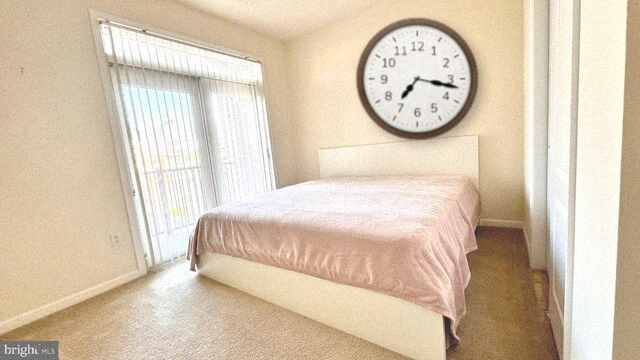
7:17
